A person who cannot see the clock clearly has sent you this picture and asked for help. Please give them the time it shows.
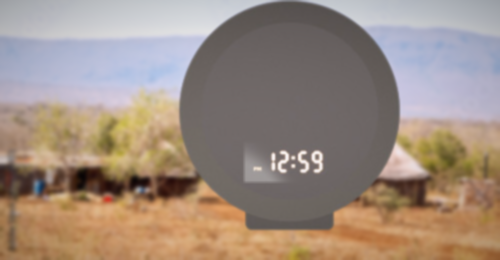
12:59
